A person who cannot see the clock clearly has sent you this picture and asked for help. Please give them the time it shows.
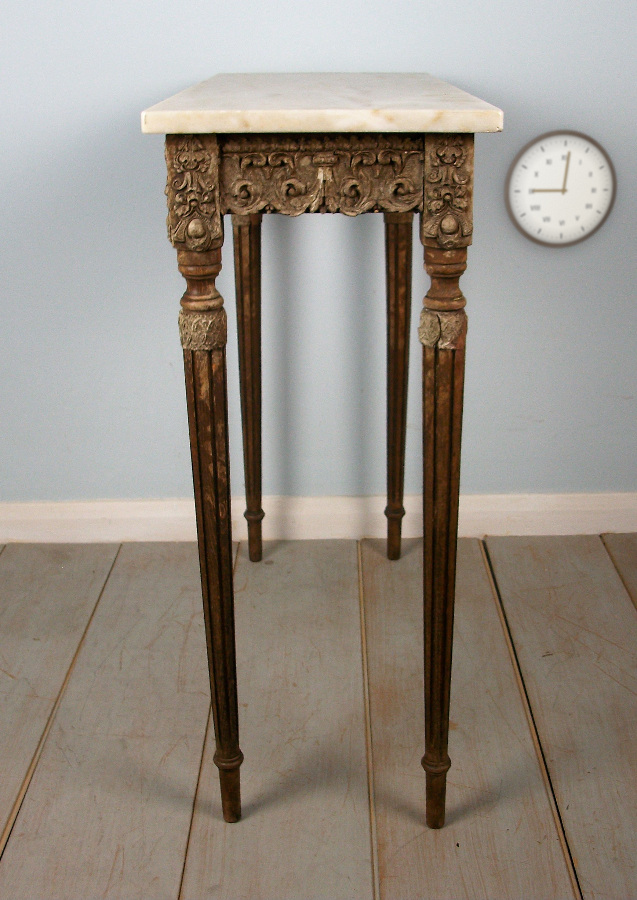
9:01
